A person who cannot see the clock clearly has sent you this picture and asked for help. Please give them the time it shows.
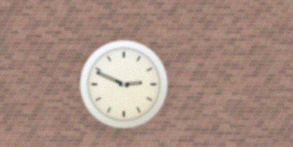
2:49
